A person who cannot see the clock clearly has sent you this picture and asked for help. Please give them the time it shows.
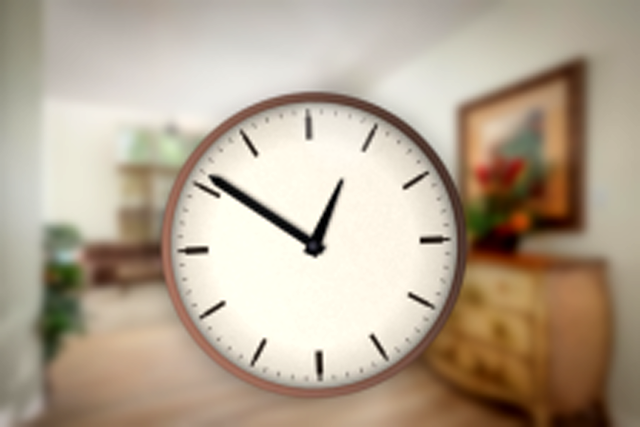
12:51
